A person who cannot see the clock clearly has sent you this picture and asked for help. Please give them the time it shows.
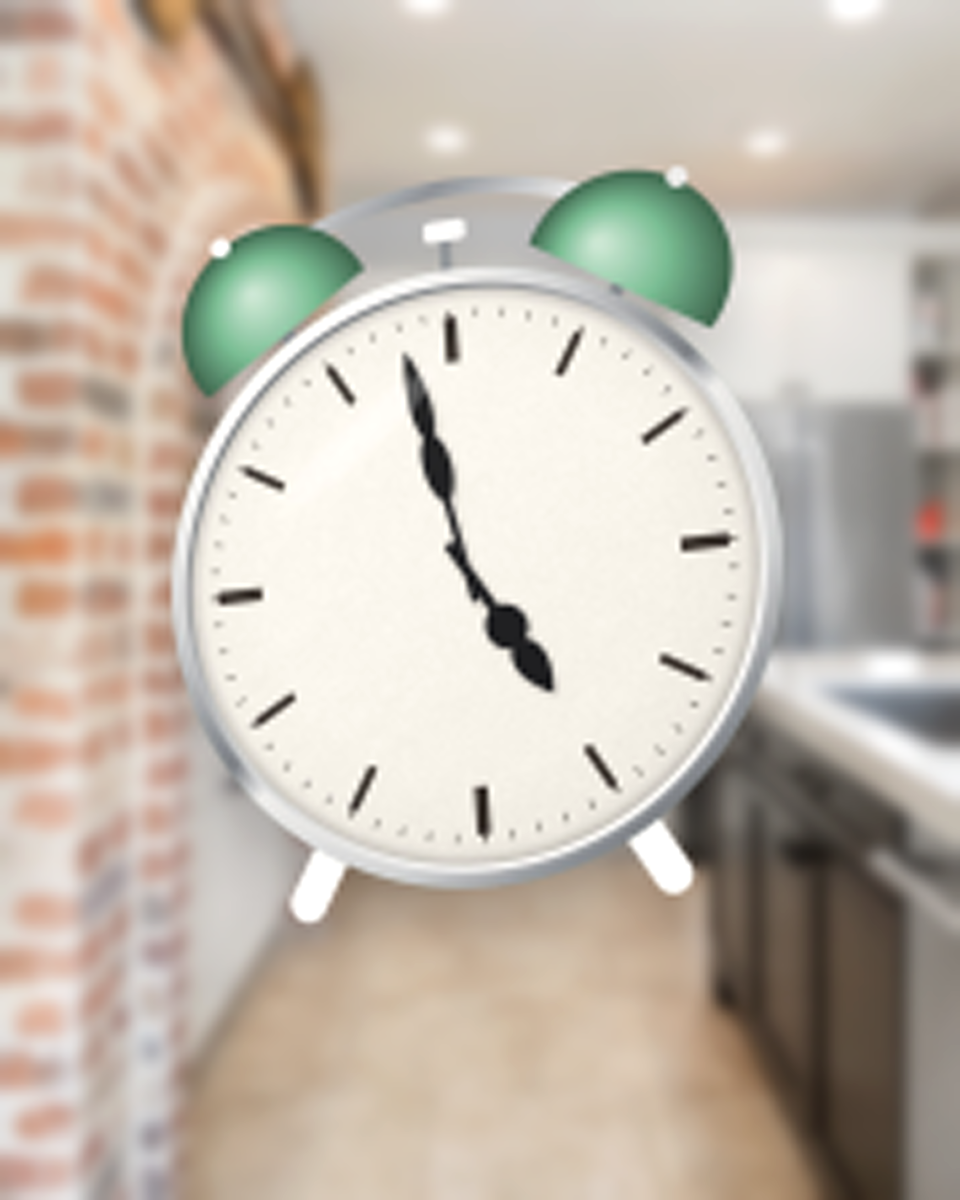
4:58
